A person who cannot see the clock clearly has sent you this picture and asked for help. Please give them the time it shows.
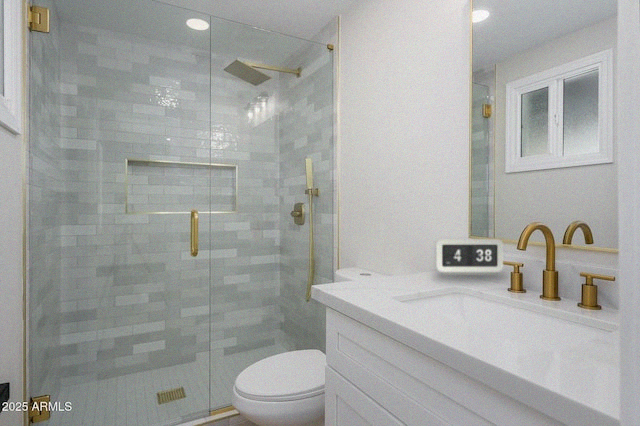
4:38
